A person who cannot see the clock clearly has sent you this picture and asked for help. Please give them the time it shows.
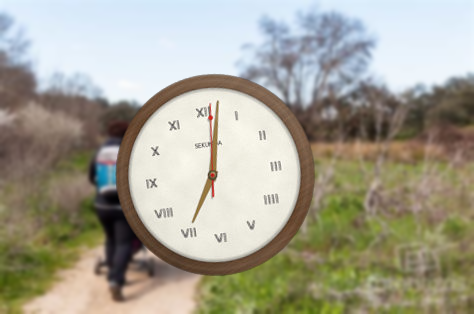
7:02:01
